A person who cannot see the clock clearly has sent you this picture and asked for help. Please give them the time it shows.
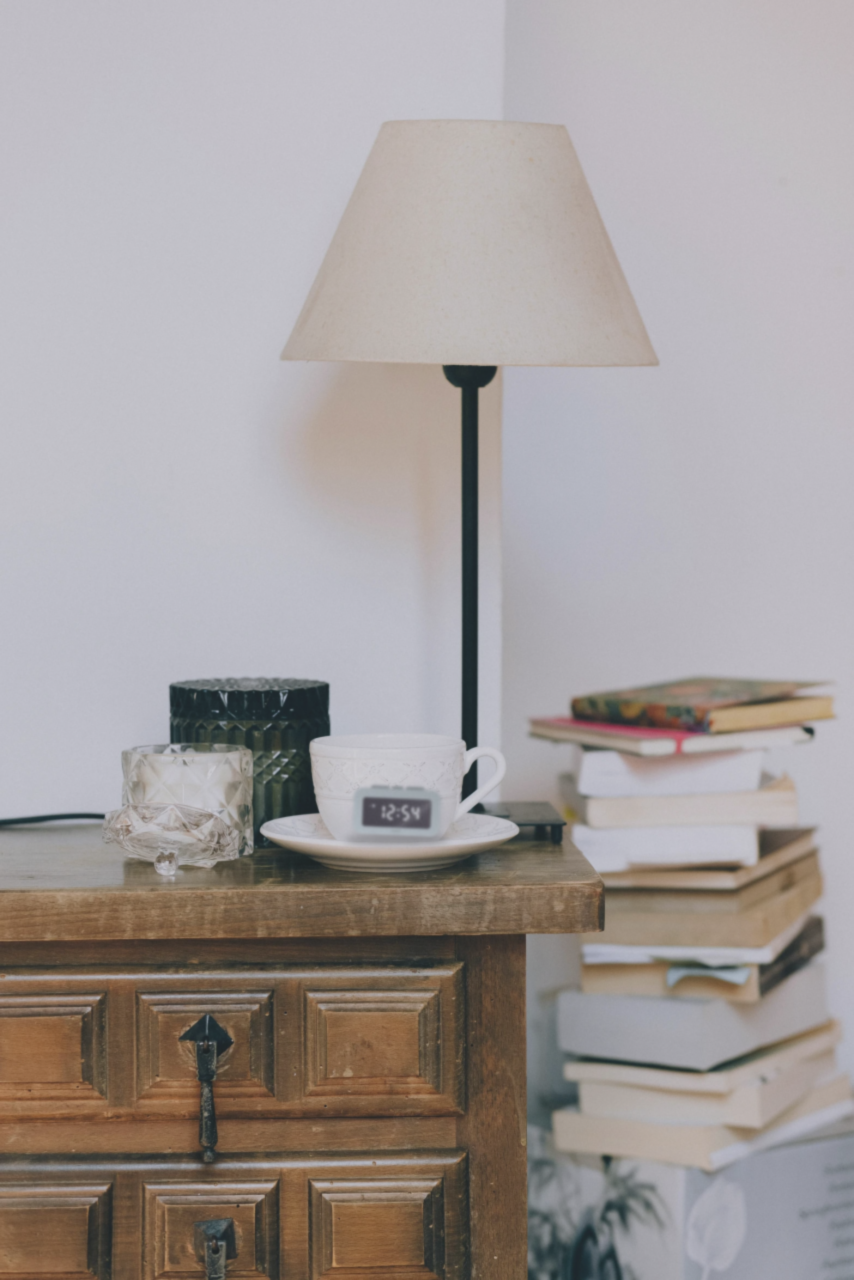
12:54
